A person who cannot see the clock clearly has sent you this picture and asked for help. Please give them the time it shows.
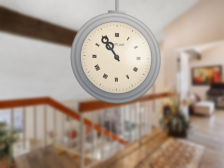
10:54
